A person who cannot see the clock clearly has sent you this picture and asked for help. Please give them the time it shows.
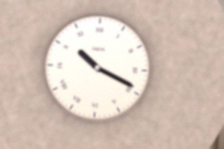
10:19
